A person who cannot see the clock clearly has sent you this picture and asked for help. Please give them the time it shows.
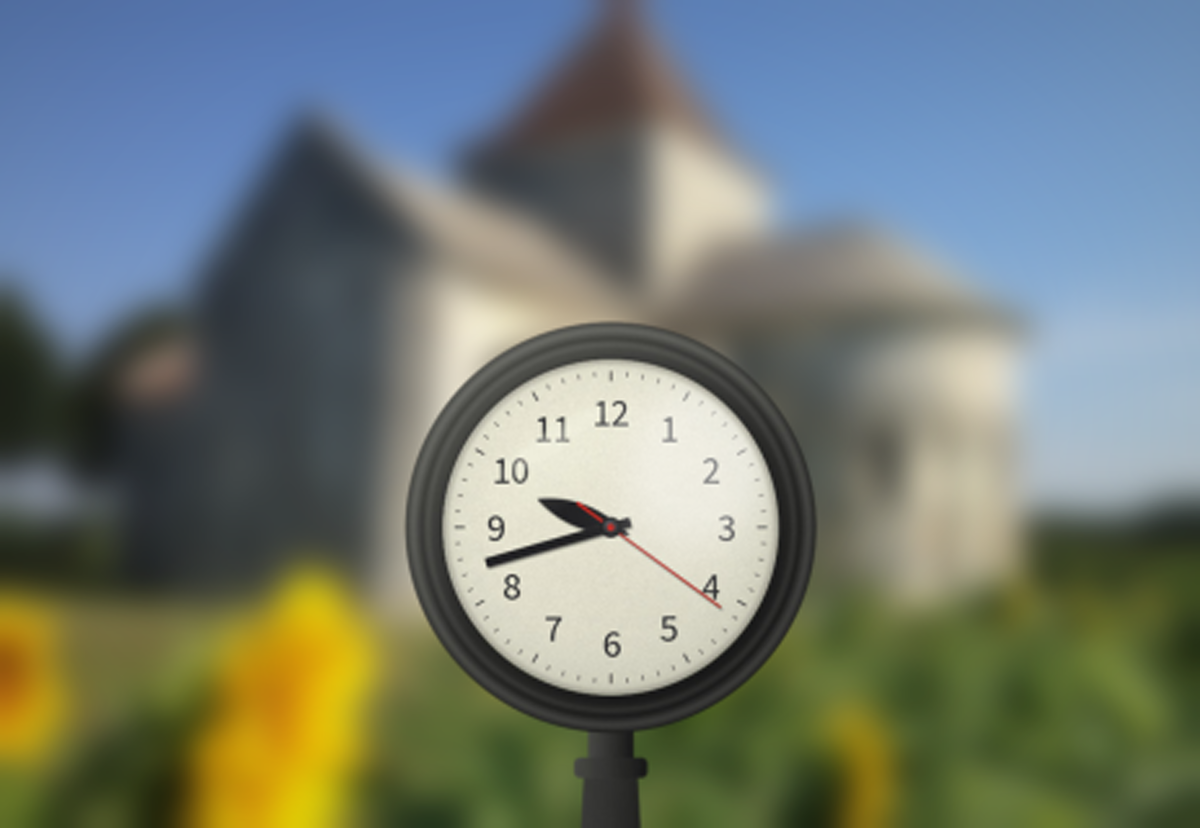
9:42:21
